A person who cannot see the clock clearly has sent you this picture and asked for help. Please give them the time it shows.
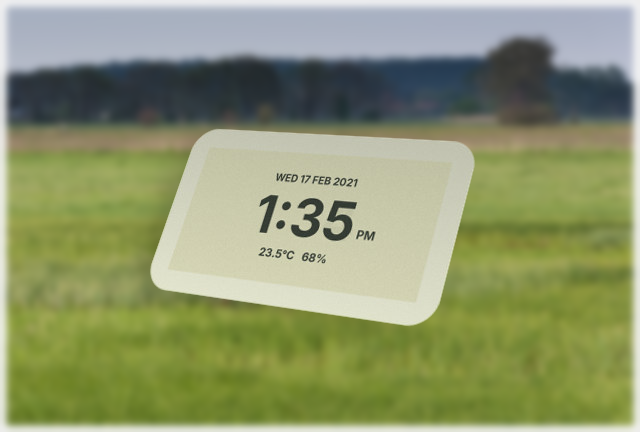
1:35
